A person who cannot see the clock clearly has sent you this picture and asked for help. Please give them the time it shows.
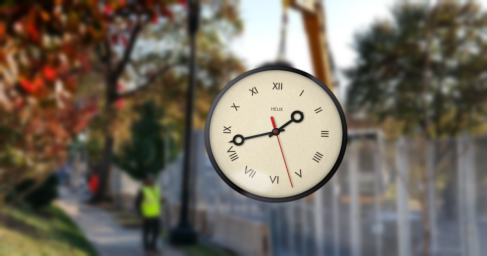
1:42:27
